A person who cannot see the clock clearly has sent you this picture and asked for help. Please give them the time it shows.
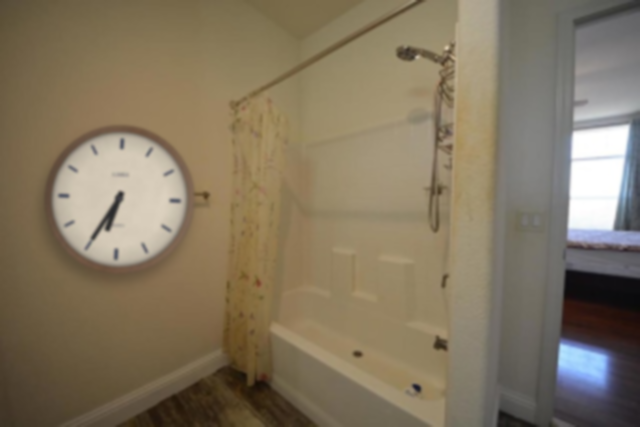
6:35
